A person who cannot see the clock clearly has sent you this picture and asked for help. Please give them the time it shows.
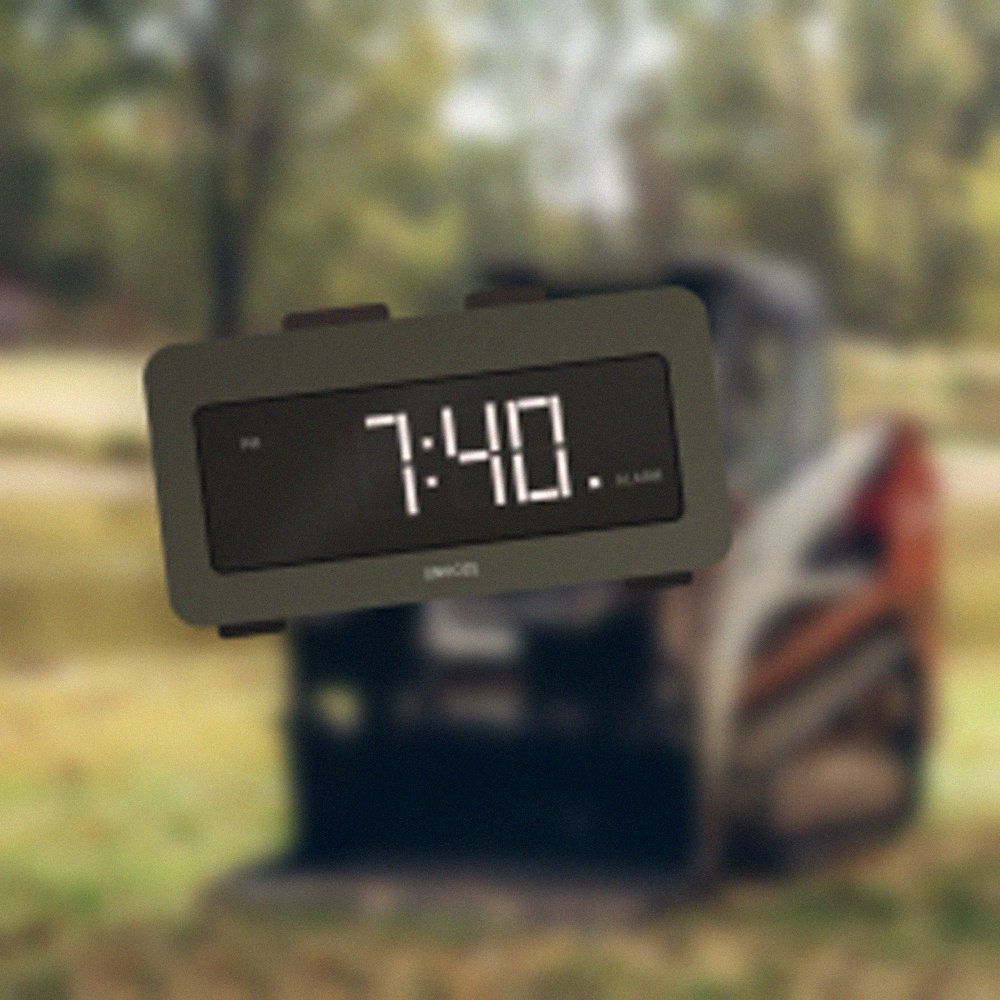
7:40
